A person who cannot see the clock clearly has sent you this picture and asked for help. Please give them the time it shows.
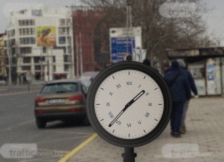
1:37
